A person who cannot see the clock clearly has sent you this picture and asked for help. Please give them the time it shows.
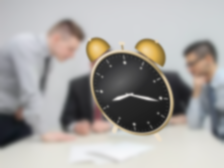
8:16
